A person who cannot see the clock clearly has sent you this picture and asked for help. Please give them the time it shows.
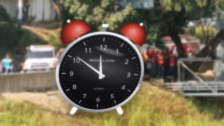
11:51
